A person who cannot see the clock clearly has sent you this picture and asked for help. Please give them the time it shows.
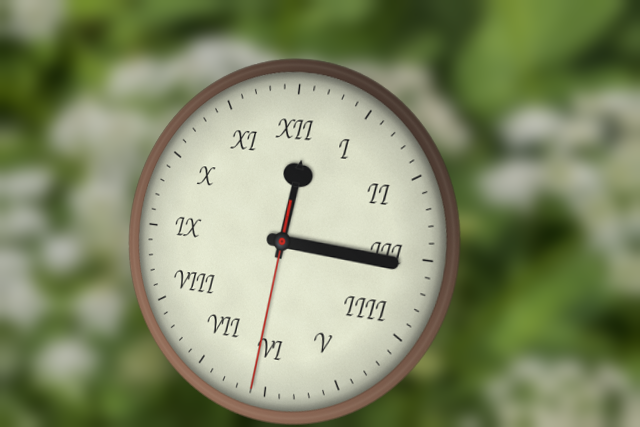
12:15:31
